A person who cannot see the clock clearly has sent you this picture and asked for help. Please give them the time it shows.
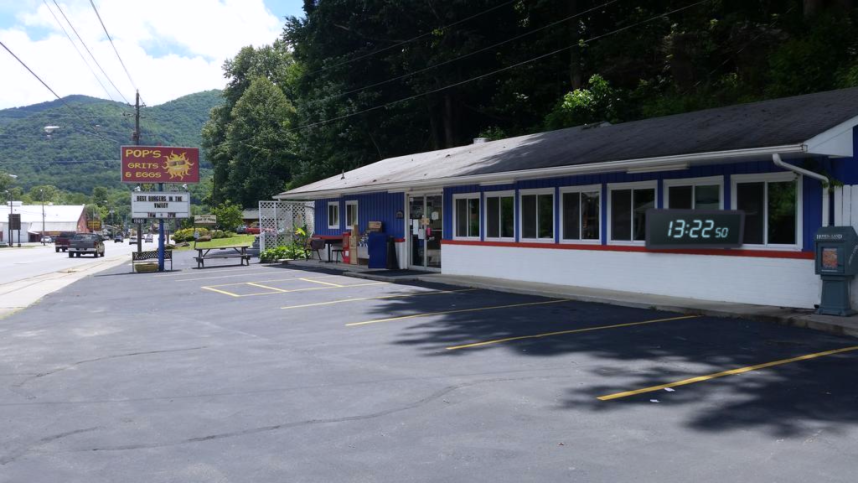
13:22:50
